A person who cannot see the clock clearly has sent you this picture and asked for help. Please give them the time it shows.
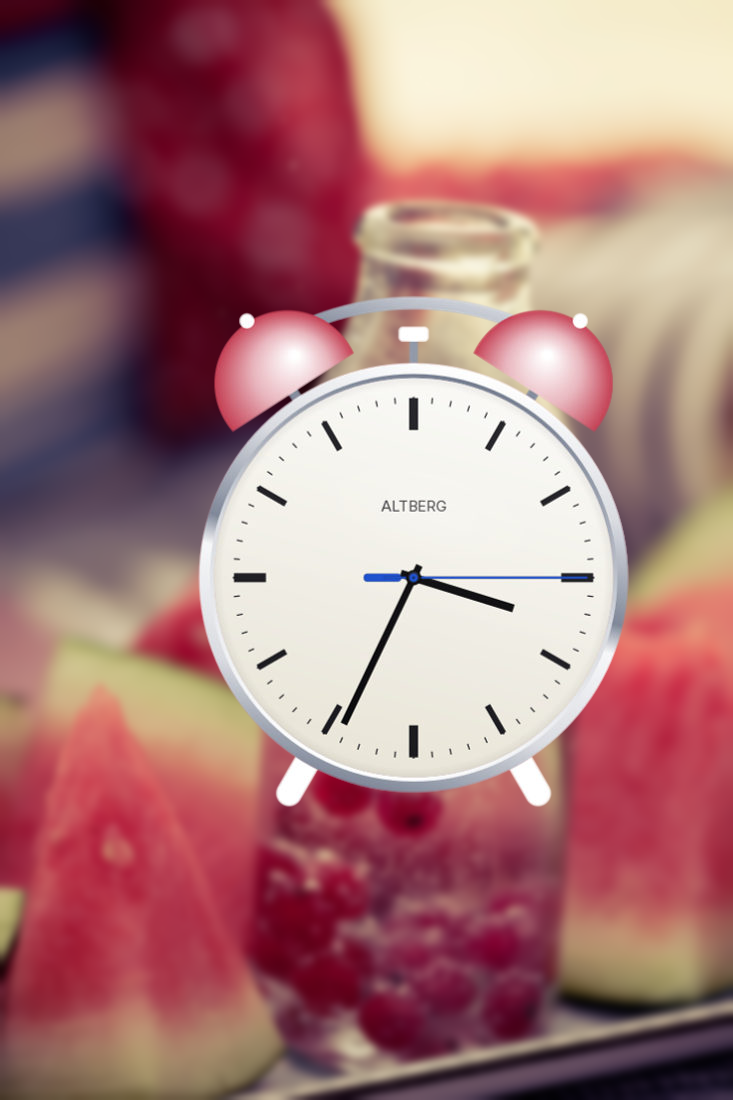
3:34:15
